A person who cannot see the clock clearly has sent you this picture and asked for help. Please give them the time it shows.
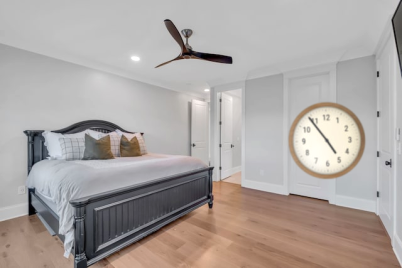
4:54
